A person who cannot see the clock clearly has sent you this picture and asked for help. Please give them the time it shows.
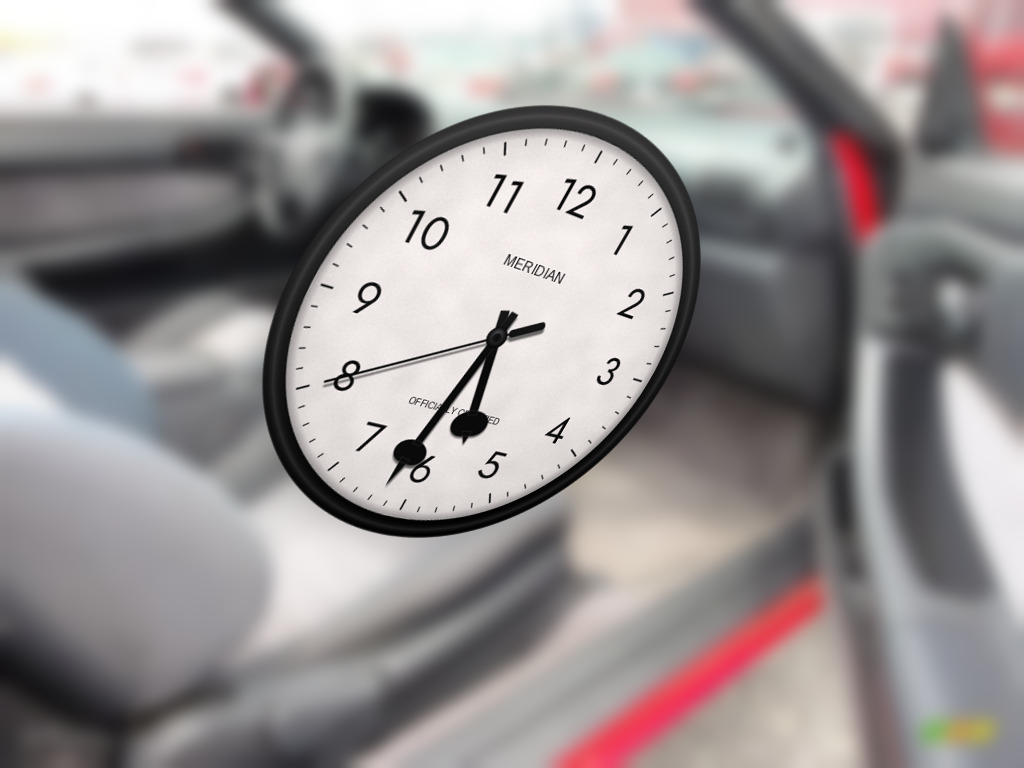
5:31:40
